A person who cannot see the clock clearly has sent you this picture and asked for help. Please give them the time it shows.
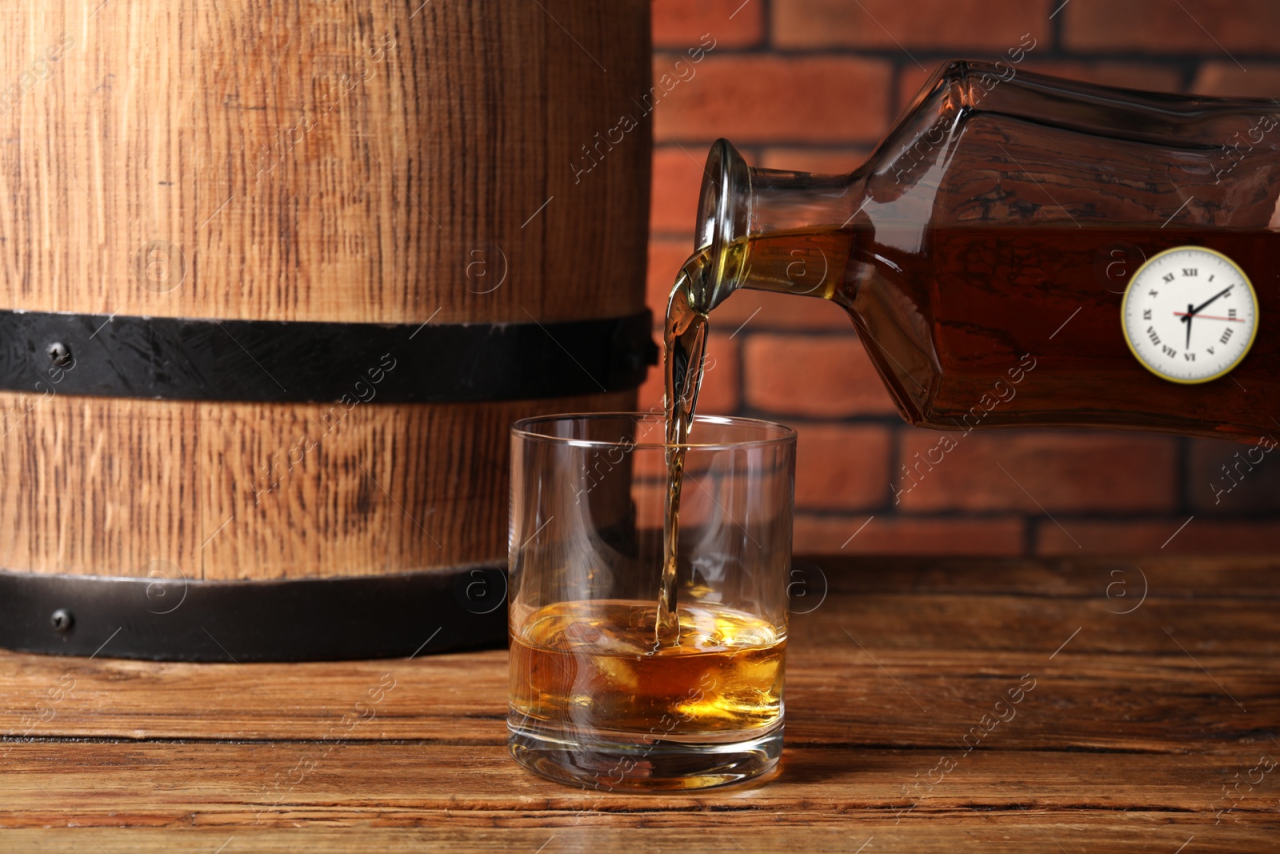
6:09:16
